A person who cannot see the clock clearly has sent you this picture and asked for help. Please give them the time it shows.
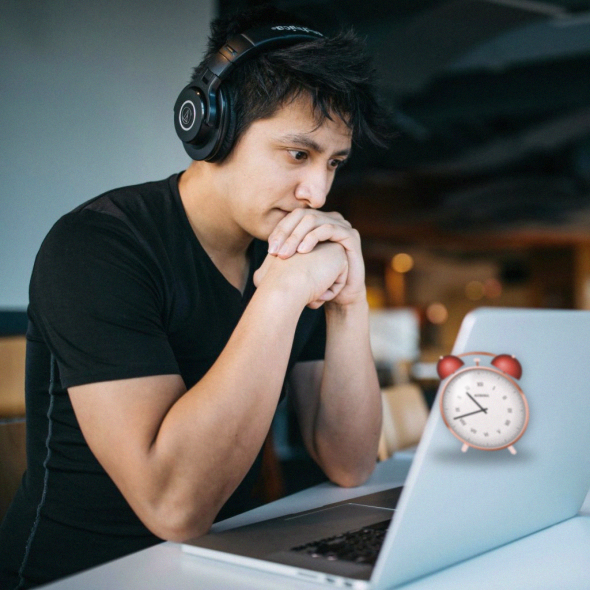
10:42
